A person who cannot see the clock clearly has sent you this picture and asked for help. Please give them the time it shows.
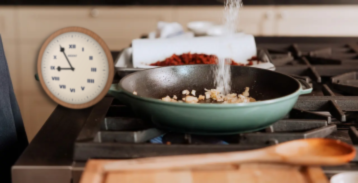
8:55
